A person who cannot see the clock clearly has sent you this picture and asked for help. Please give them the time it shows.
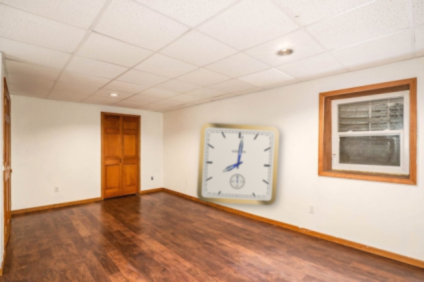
8:01
